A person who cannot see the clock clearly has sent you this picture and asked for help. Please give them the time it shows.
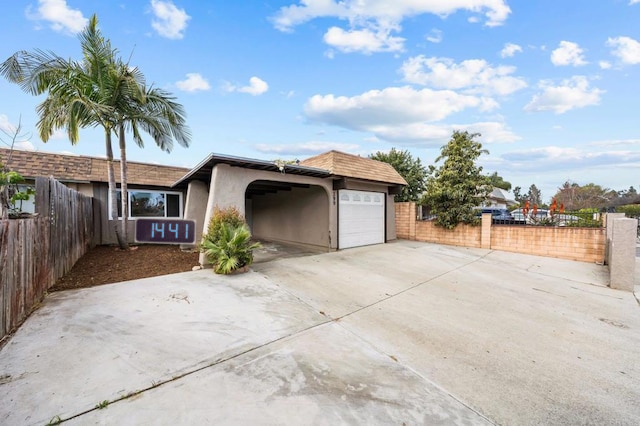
14:41
